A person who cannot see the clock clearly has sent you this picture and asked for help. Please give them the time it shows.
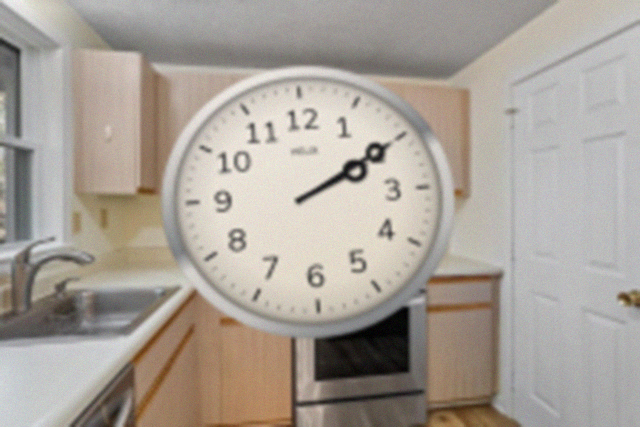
2:10
